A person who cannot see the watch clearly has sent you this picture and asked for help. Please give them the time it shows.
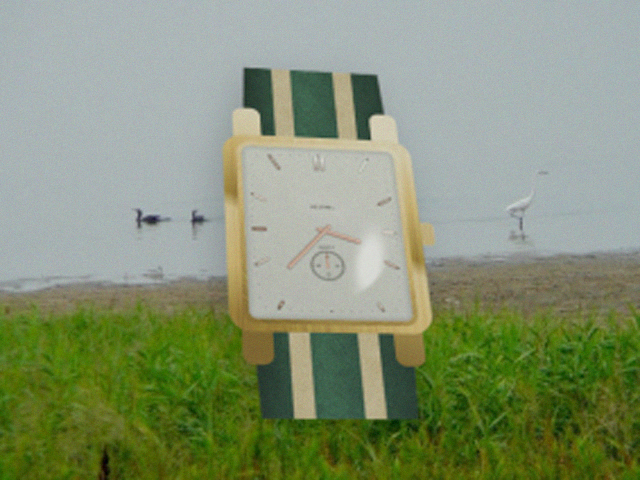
3:37
